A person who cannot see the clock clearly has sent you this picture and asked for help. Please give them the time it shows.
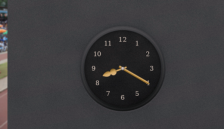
8:20
